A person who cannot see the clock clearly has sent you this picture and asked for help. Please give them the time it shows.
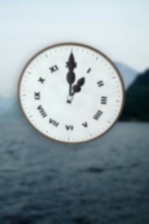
1:00
